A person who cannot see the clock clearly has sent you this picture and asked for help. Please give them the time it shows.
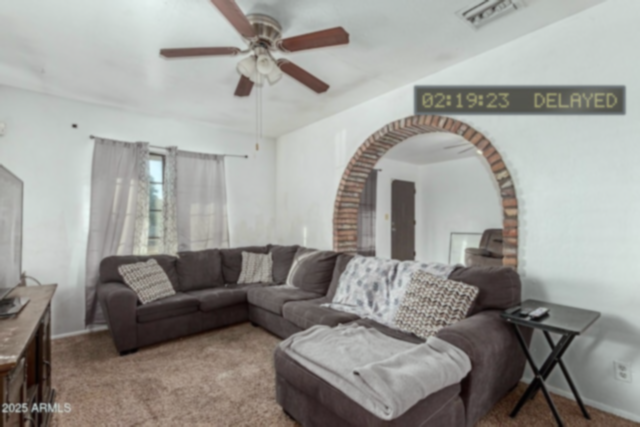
2:19:23
